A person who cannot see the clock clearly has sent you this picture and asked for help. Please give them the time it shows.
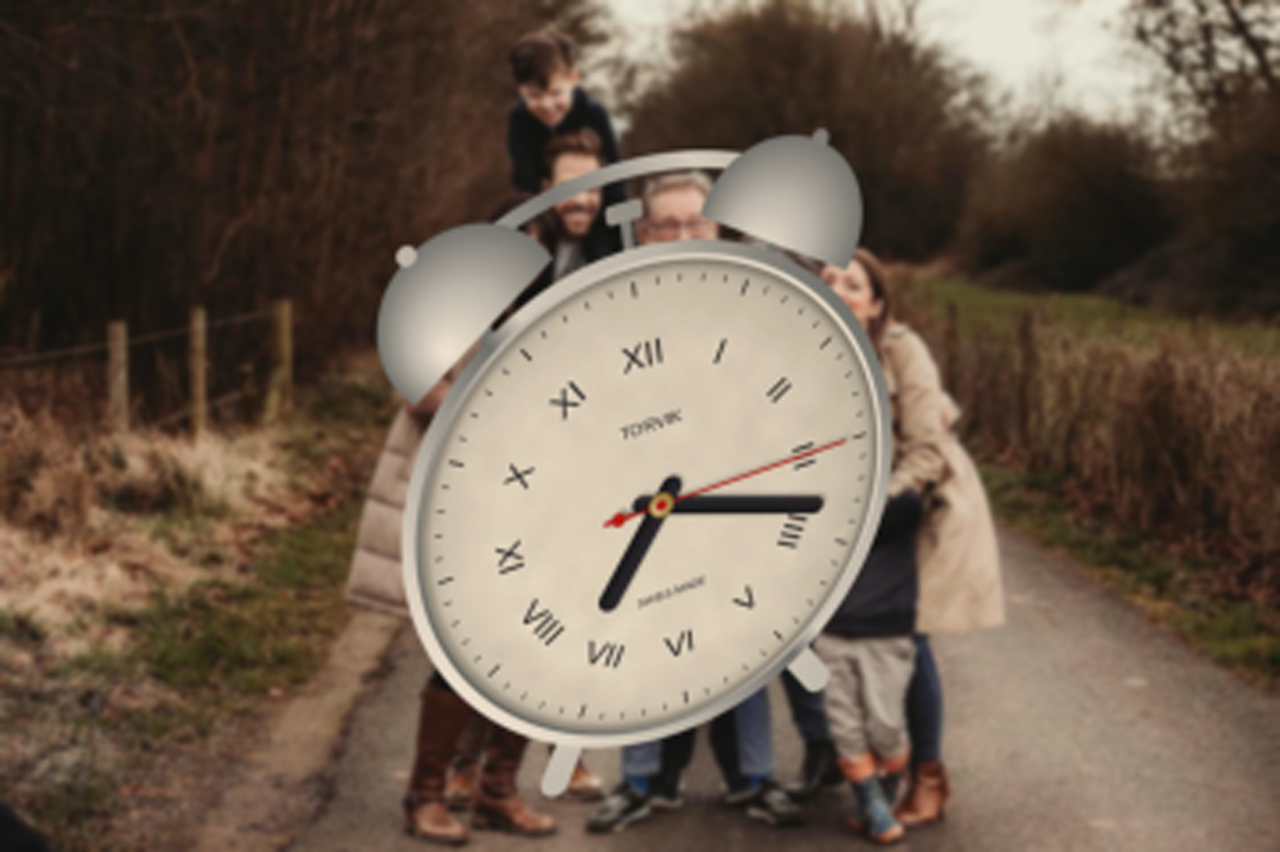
7:18:15
